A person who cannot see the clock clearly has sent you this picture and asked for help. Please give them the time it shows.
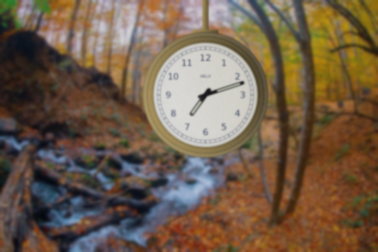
7:12
